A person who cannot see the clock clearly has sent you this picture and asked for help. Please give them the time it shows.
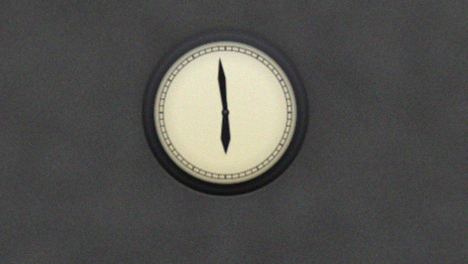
5:59
